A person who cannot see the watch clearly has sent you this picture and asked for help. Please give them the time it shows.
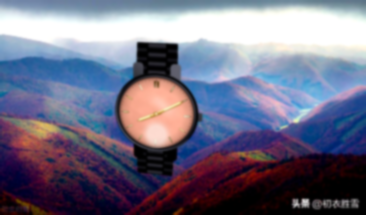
8:10
